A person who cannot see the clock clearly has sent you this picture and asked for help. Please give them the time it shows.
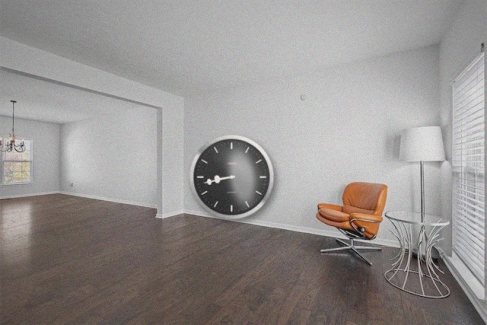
8:43
